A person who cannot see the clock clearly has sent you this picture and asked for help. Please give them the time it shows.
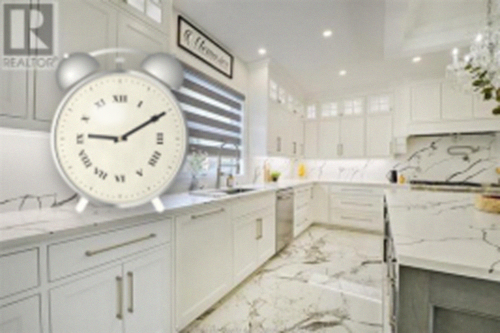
9:10
